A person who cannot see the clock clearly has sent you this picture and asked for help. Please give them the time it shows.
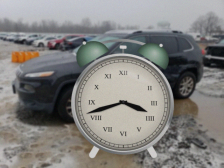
3:42
